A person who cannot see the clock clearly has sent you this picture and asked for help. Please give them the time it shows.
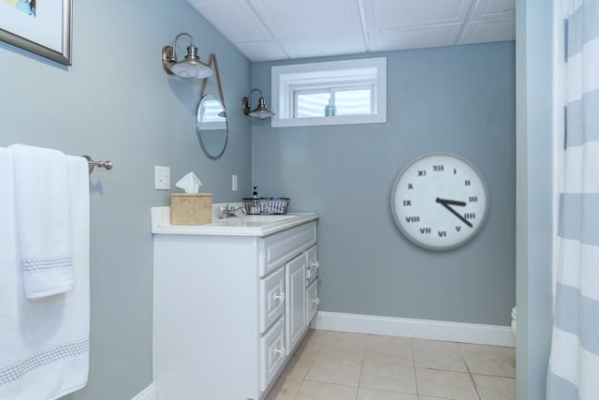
3:22
